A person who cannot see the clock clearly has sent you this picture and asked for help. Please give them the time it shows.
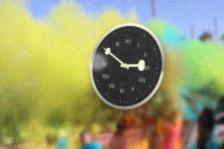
2:50
